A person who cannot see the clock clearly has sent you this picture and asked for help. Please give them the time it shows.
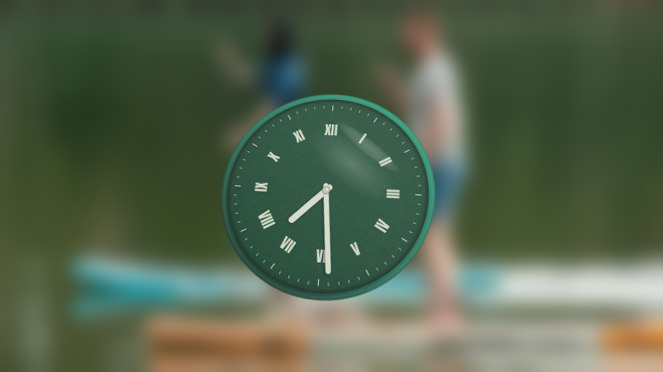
7:29
